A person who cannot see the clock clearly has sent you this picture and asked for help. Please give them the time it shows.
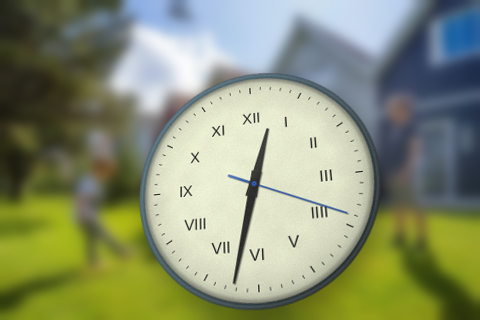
12:32:19
